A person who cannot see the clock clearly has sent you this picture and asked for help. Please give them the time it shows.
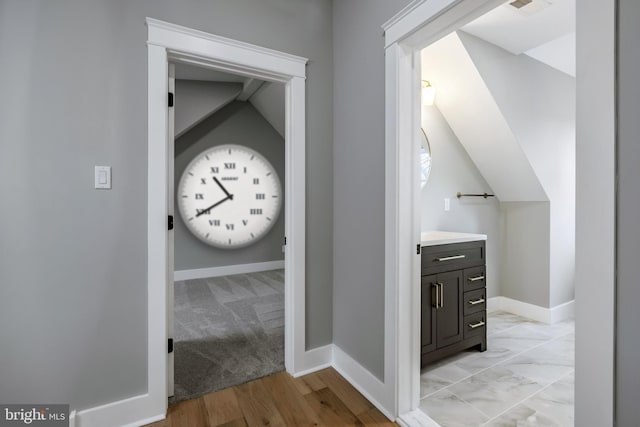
10:40
